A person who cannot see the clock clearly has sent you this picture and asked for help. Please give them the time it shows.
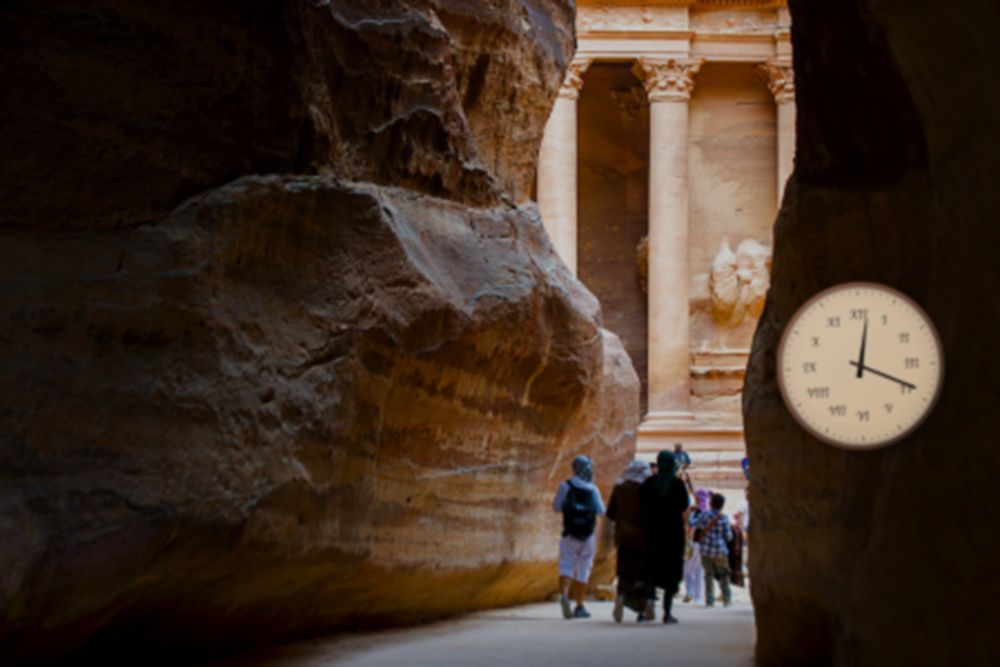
12:19
